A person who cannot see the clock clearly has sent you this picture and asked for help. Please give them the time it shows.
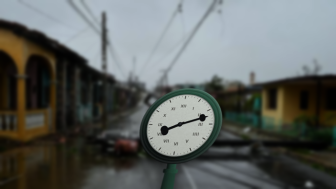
8:12
